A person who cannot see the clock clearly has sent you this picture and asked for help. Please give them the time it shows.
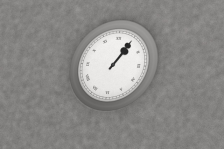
1:05
